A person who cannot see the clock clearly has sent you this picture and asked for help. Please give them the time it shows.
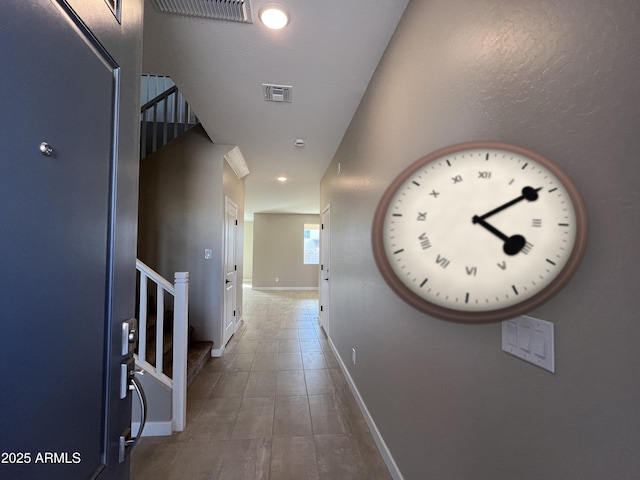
4:09
